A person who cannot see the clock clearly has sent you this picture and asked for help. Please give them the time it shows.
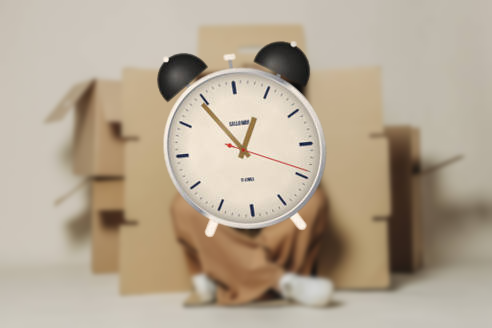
12:54:19
